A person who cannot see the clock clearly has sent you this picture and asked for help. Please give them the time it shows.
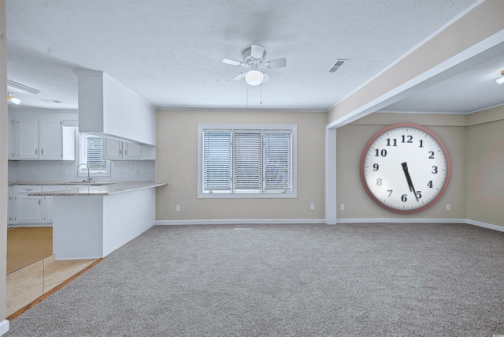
5:26
